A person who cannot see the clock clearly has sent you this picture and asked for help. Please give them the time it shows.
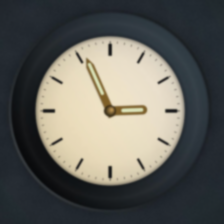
2:56
